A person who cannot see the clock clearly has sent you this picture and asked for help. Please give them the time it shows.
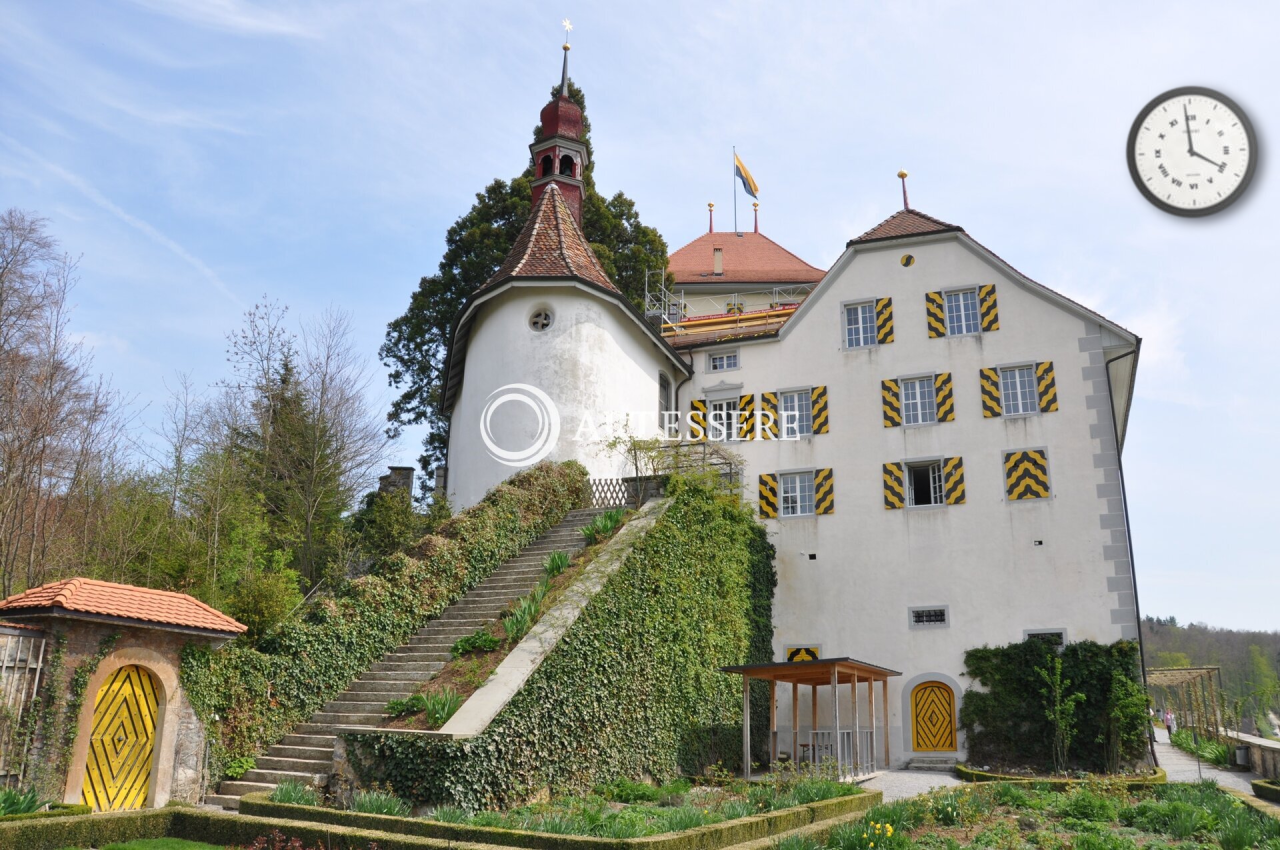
3:59
